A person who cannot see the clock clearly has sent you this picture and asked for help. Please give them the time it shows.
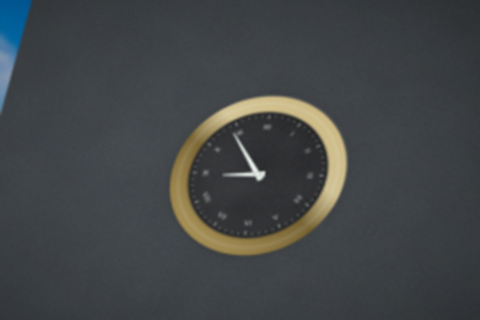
8:54
